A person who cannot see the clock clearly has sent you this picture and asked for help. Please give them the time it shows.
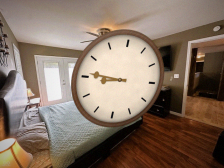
8:46
